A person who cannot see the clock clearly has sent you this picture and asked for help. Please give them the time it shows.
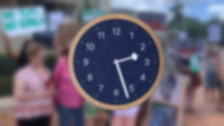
2:27
